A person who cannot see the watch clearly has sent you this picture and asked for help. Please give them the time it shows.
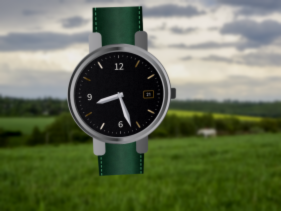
8:27
